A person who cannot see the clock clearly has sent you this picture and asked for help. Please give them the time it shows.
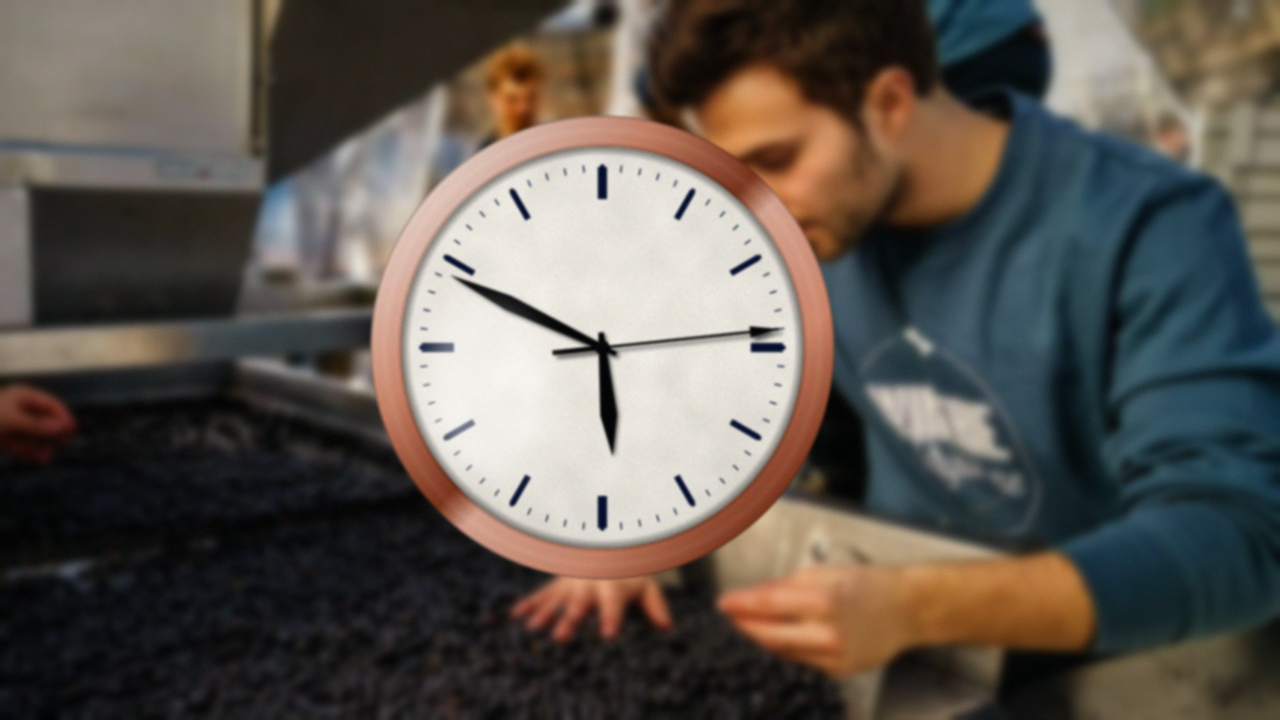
5:49:14
